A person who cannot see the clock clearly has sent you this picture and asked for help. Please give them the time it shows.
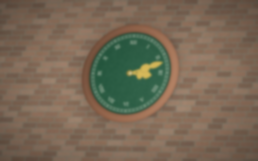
3:12
